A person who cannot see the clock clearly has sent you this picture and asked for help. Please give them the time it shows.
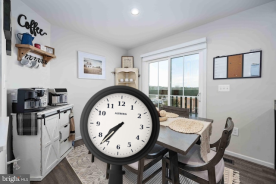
7:37
